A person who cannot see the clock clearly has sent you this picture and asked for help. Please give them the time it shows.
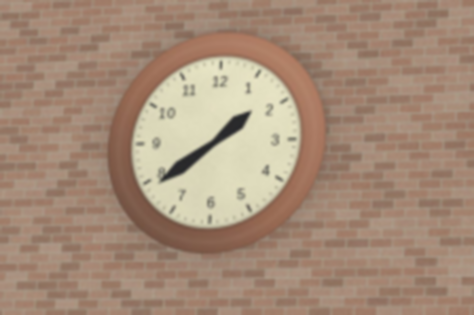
1:39
